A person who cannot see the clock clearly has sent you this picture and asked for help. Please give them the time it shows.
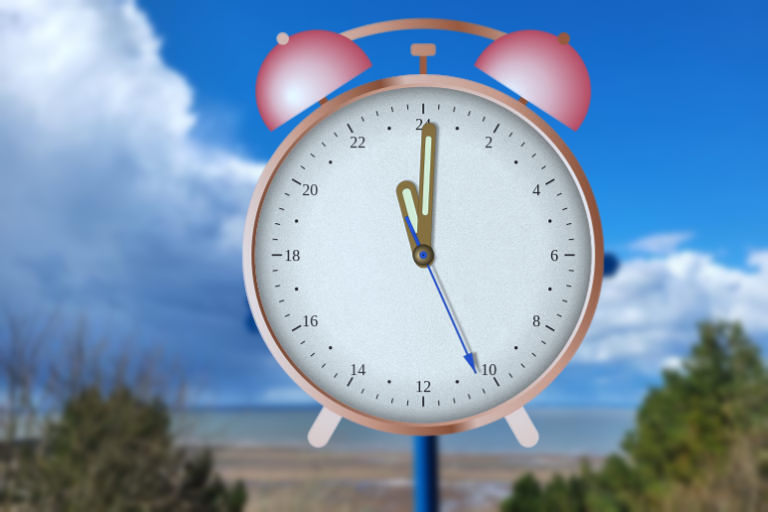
23:00:26
